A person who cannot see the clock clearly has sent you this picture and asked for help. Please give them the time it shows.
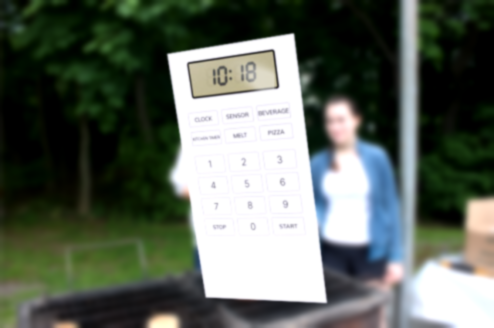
10:18
